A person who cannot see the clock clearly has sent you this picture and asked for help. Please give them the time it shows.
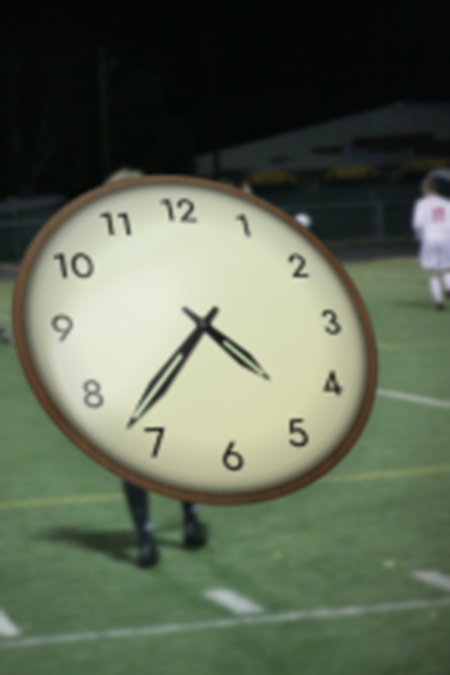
4:37
